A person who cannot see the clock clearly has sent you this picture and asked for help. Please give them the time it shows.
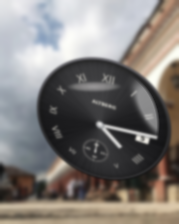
4:14
